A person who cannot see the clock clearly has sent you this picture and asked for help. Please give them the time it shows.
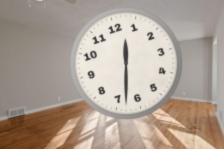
12:33
